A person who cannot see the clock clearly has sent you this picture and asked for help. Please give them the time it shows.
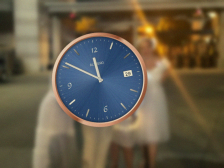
11:51
